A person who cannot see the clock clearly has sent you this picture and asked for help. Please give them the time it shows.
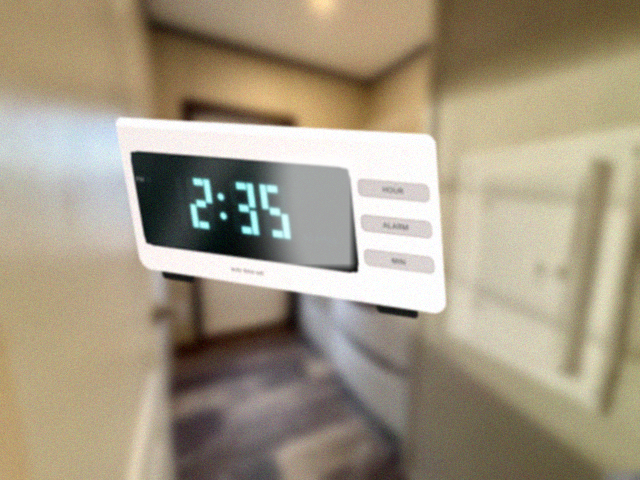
2:35
